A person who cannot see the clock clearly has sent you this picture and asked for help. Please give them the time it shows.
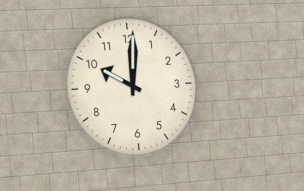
10:01
